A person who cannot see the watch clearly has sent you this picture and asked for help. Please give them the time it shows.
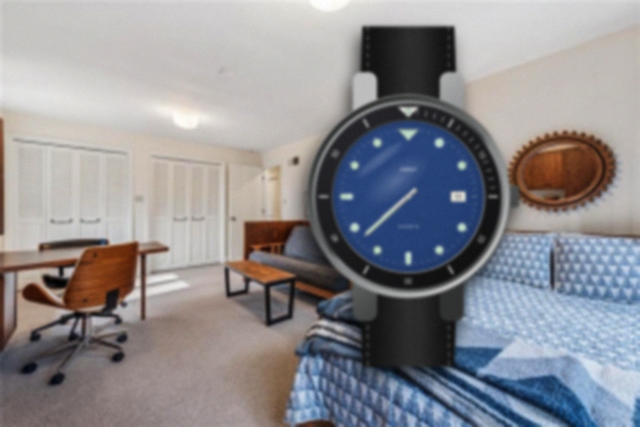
7:38
